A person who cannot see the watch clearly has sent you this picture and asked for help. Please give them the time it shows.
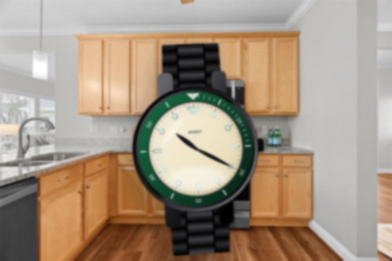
10:20
